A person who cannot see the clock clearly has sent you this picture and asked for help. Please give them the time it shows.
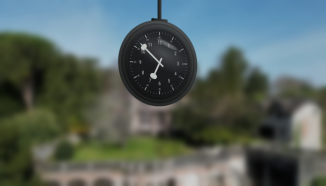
6:52
